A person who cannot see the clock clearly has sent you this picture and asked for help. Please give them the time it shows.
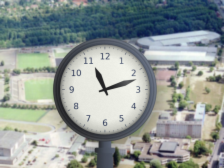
11:12
